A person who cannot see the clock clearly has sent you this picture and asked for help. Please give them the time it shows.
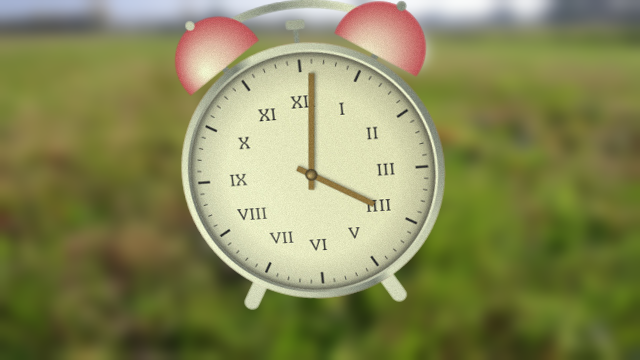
4:01
